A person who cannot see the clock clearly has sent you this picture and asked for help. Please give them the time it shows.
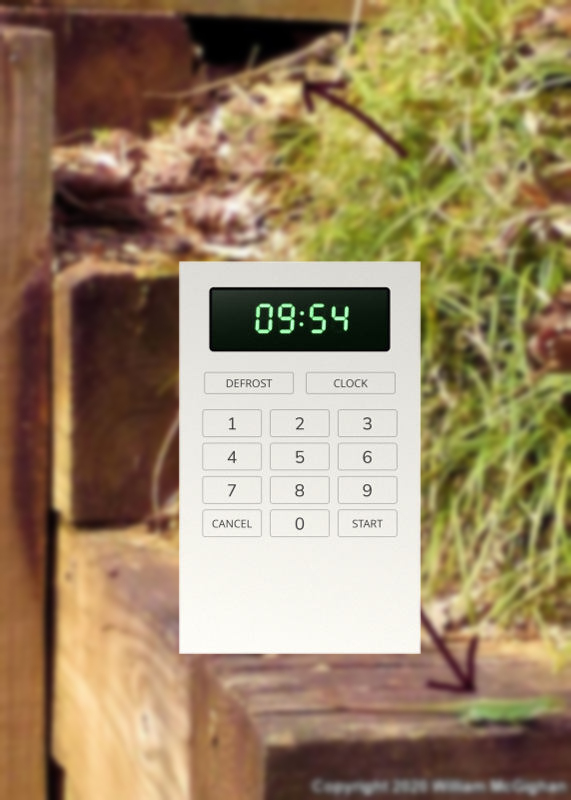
9:54
